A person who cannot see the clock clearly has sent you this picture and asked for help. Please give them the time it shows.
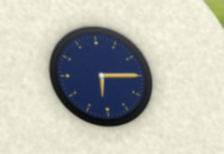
6:15
